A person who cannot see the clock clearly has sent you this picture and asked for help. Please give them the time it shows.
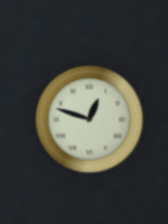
12:48
